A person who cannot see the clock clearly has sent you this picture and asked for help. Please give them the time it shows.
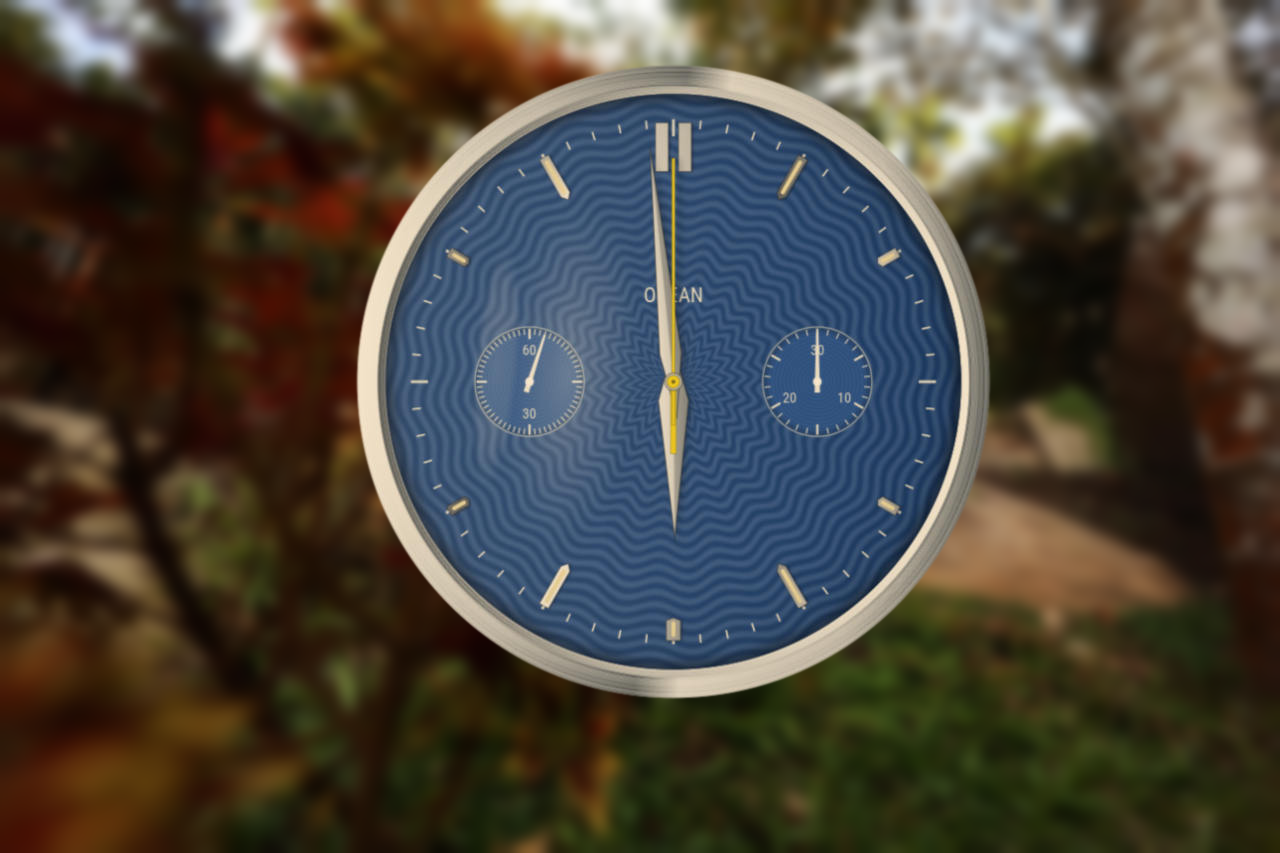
5:59:03
